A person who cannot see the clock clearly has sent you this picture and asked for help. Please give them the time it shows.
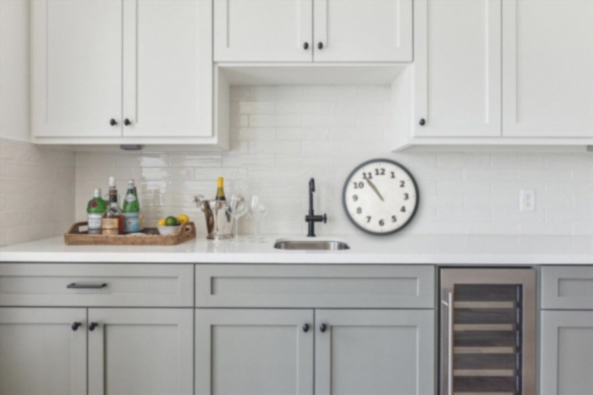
10:54
